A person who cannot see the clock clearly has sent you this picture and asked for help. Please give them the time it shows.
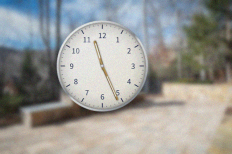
11:26
